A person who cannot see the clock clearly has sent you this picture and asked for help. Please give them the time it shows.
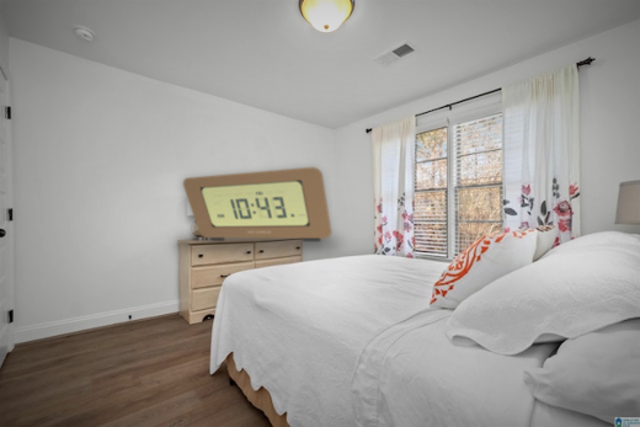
10:43
